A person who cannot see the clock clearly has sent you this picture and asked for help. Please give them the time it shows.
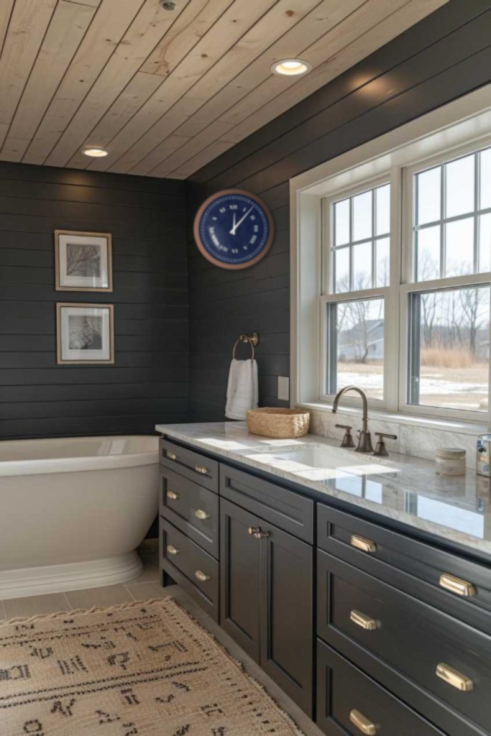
12:07
